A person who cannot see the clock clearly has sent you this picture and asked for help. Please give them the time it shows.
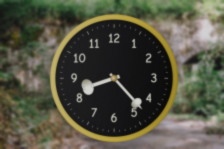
8:23
